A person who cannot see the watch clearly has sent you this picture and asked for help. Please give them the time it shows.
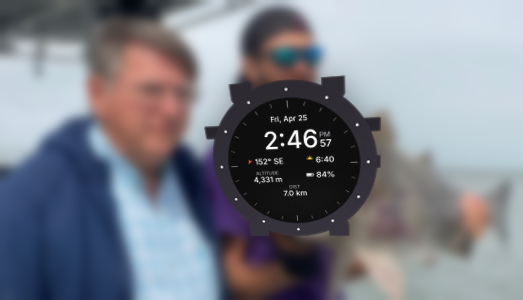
2:46:57
